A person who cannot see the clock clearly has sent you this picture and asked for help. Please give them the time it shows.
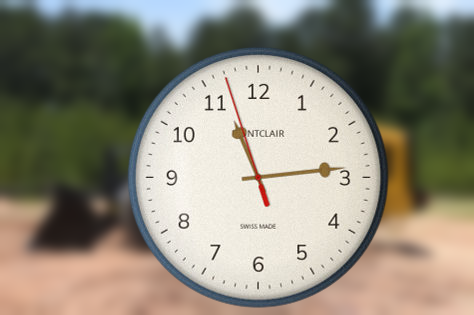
11:13:57
